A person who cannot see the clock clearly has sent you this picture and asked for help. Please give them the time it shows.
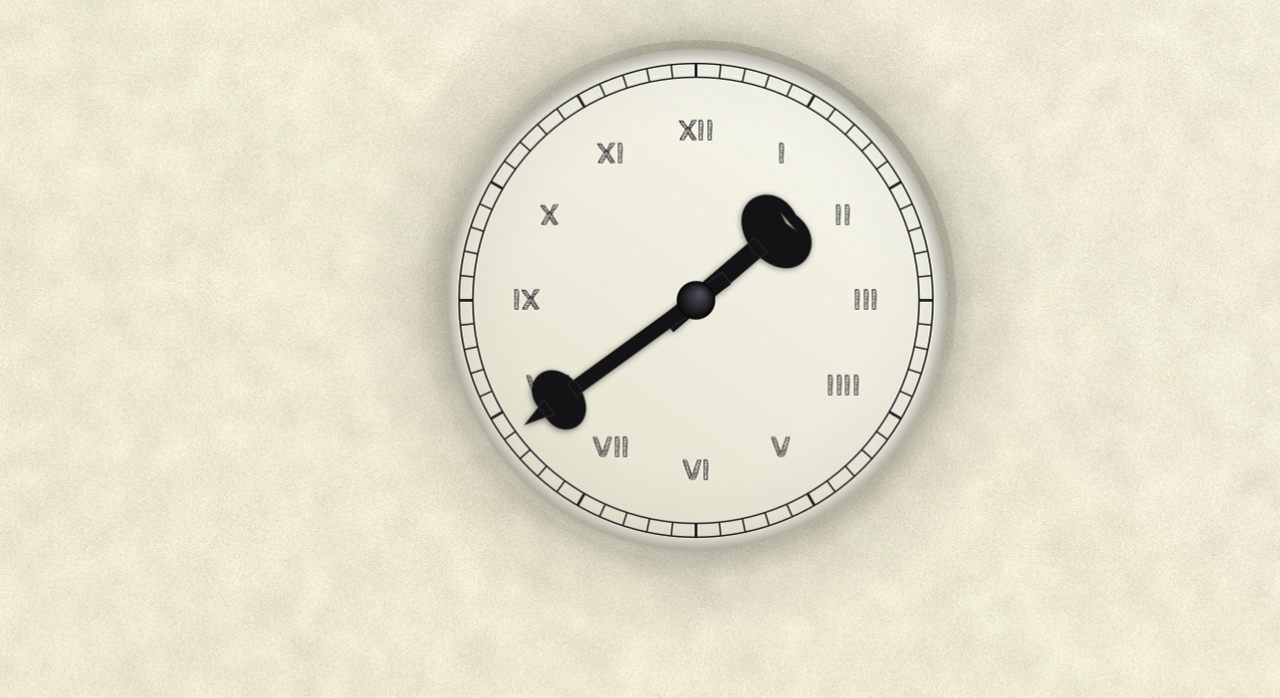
1:39
